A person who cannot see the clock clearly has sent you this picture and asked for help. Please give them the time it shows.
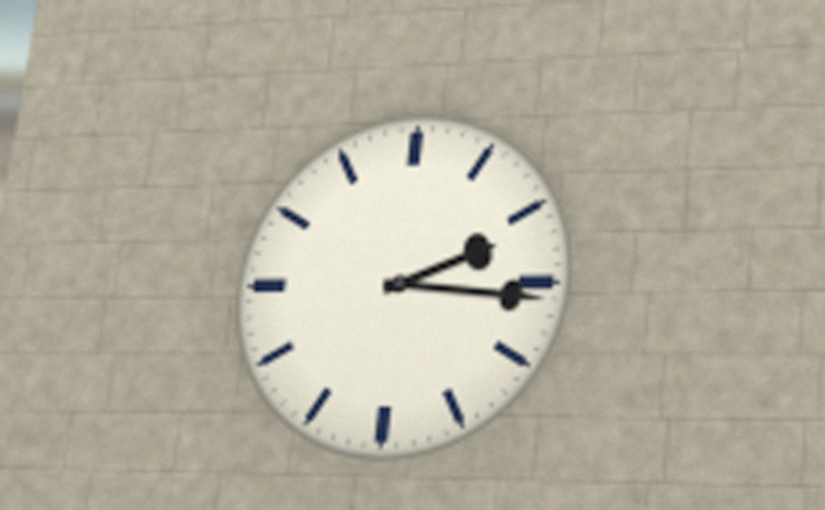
2:16
